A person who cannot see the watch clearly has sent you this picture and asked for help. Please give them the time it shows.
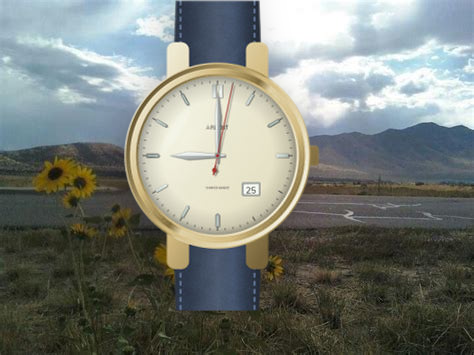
9:00:02
